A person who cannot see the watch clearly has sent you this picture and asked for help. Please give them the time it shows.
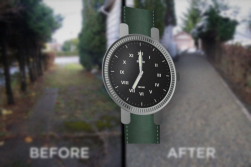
7:00
